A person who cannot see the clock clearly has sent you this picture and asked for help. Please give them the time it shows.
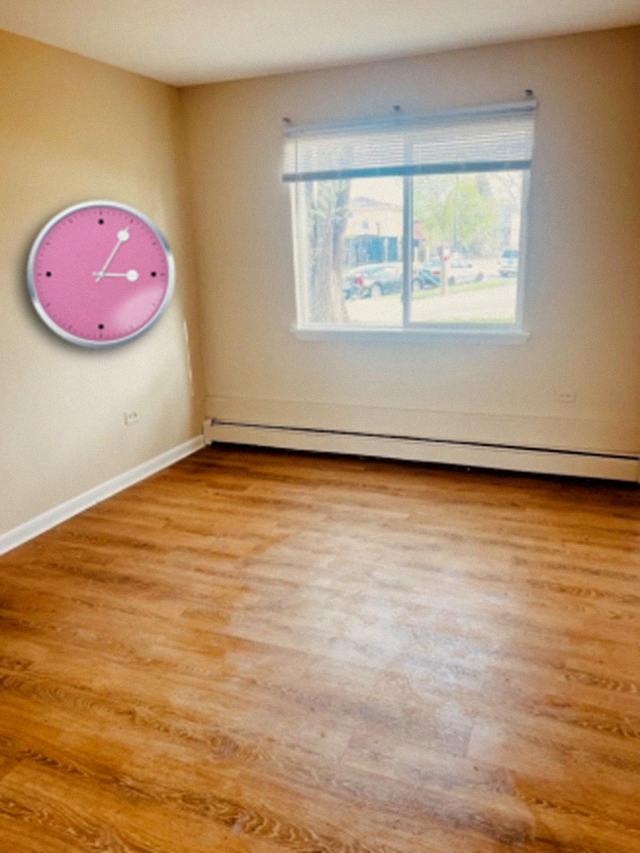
3:05
